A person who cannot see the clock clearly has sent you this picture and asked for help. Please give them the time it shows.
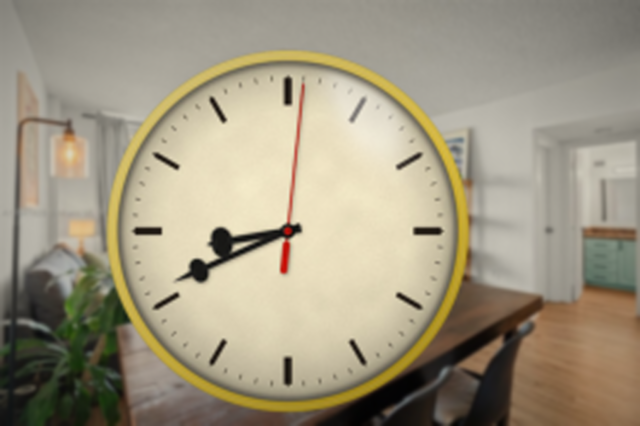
8:41:01
